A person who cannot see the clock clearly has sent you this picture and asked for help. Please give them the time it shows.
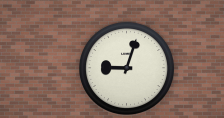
9:03
